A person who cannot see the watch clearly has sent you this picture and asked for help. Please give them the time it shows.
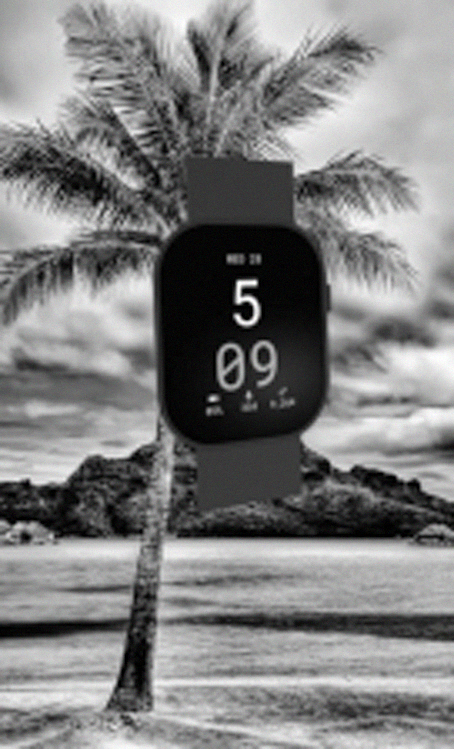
5:09
